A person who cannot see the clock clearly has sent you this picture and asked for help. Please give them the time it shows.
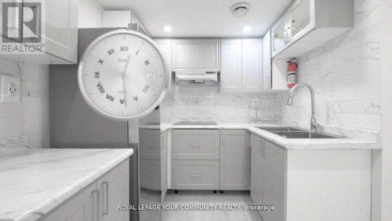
12:29
